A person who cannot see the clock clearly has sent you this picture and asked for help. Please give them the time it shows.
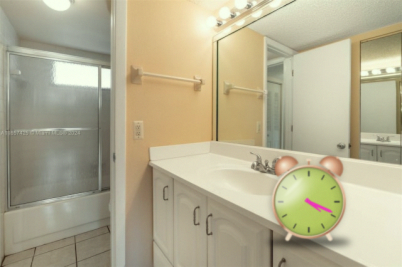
4:19
